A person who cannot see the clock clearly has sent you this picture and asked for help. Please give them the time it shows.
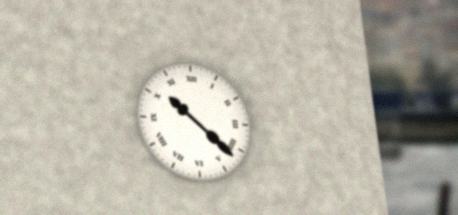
10:22
